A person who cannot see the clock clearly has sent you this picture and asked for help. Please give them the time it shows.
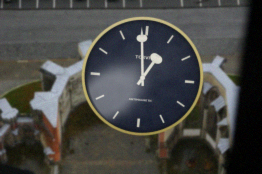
12:59
